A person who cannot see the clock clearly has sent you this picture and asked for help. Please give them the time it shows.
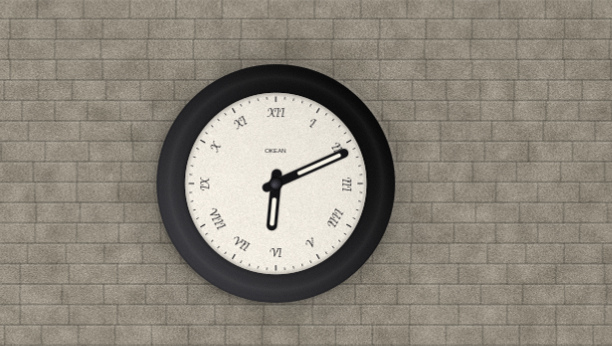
6:11
